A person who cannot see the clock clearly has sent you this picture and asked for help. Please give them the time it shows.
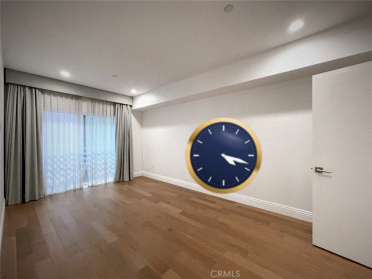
4:18
